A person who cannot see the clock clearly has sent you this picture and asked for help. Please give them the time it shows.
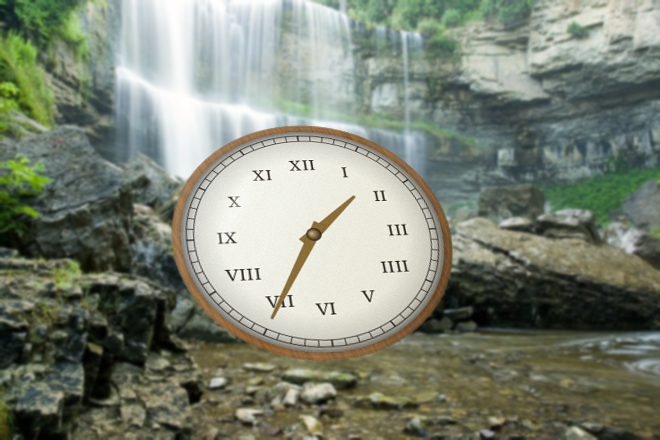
1:35
